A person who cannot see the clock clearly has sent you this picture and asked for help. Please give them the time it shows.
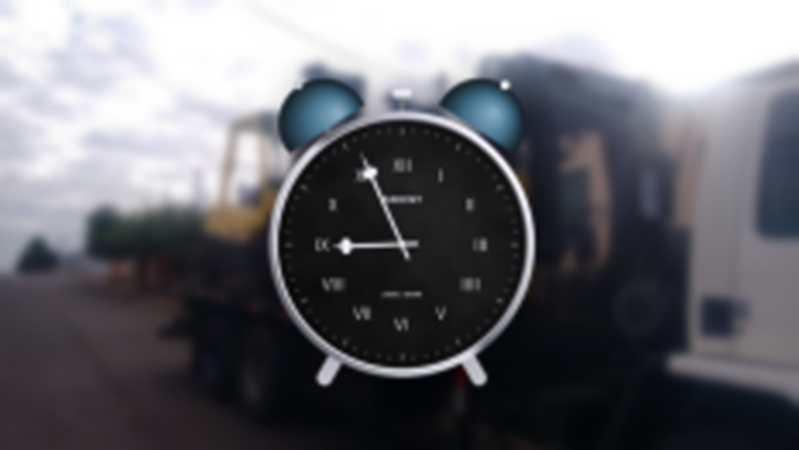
8:56
